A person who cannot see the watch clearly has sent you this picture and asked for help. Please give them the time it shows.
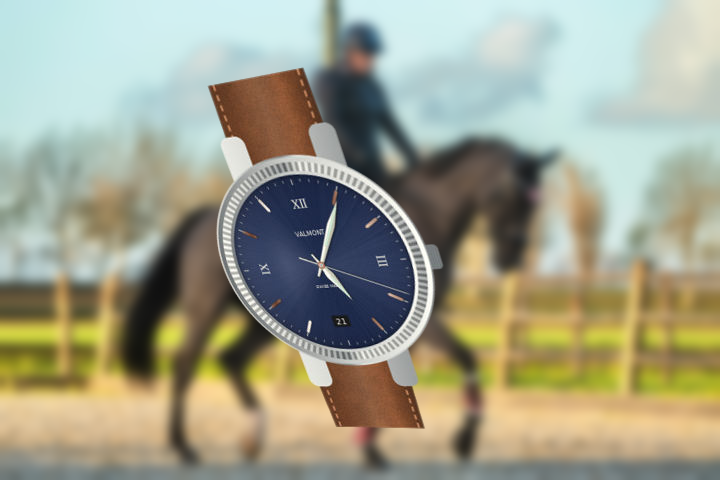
5:05:19
